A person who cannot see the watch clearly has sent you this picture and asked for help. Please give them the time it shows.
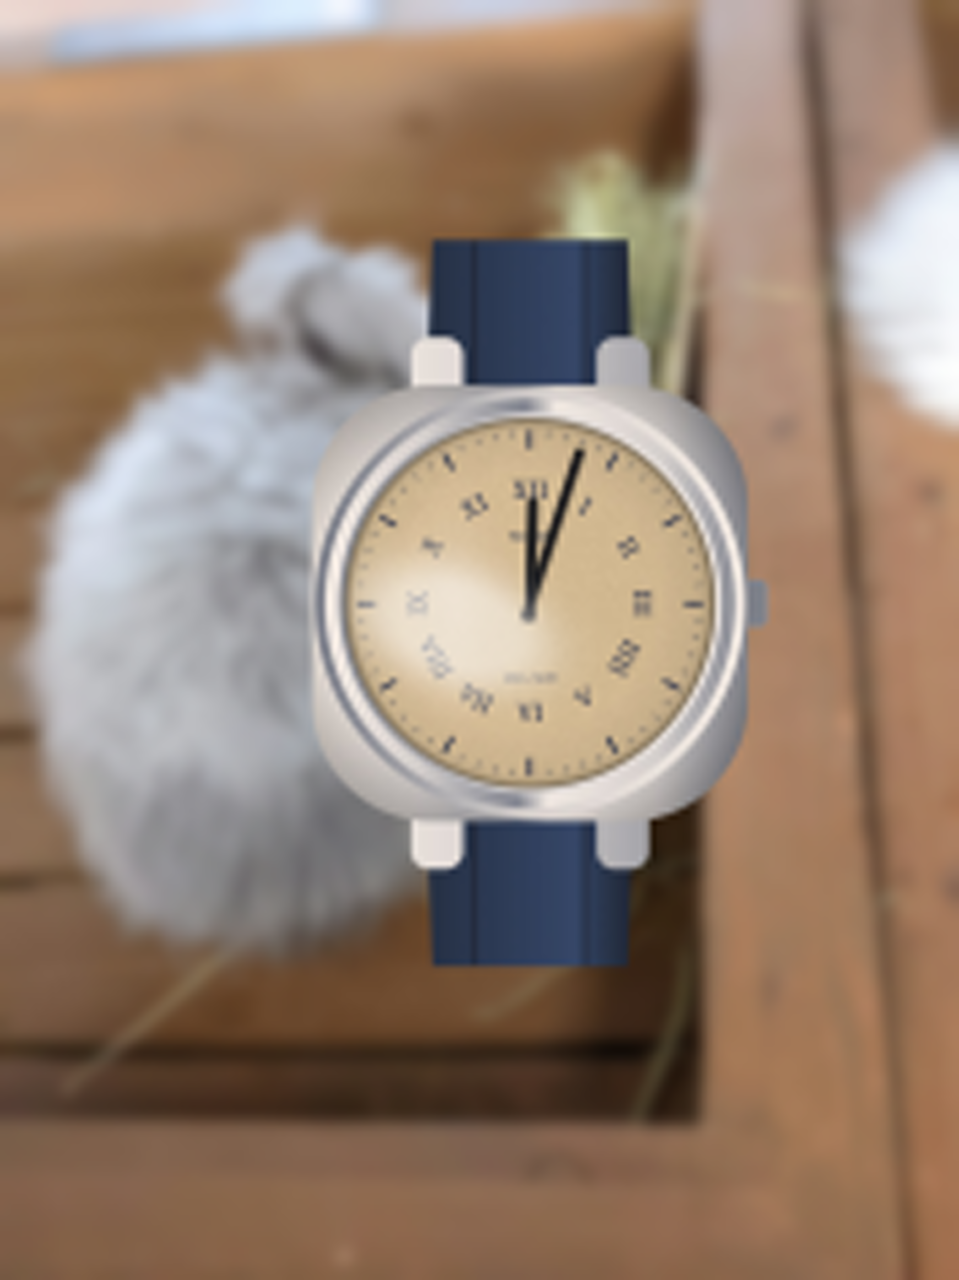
12:03
